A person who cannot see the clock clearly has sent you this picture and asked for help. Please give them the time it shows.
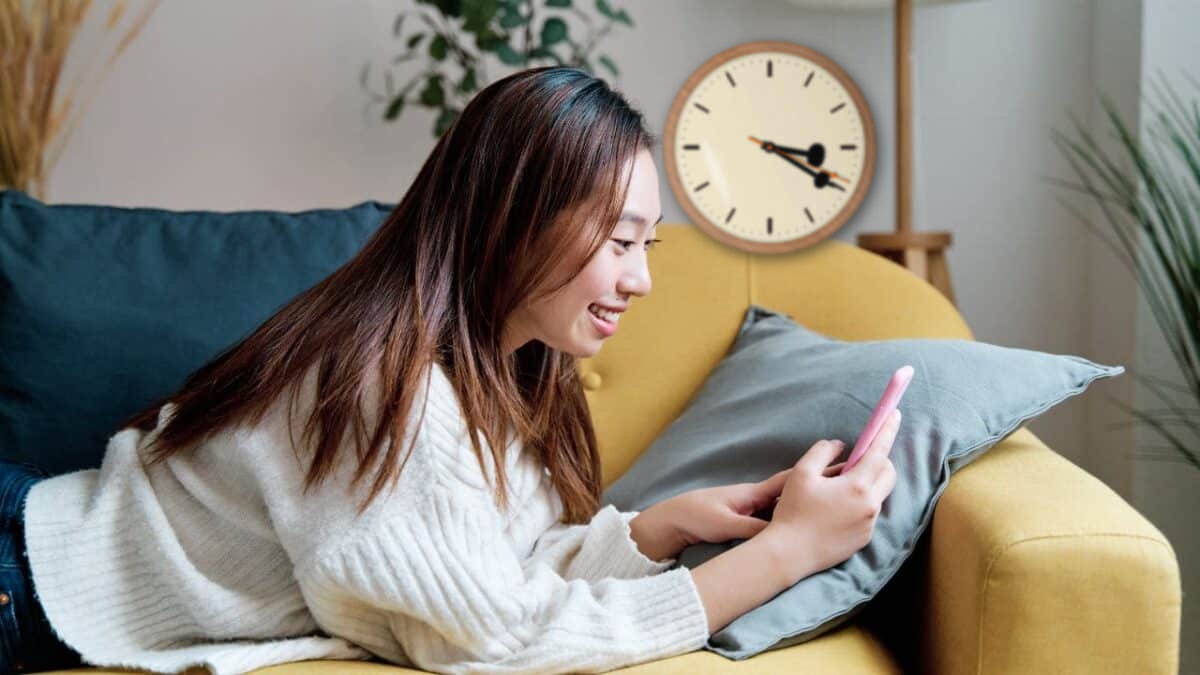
3:20:19
